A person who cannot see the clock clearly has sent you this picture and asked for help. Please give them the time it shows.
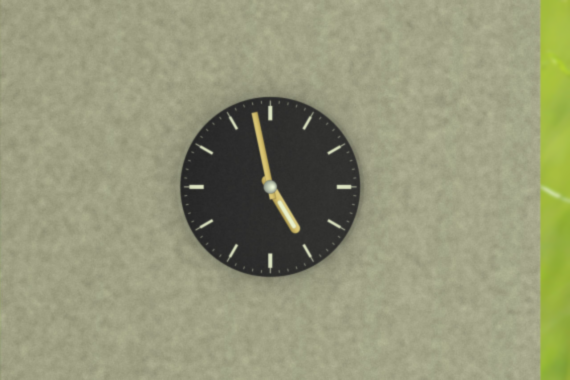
4:58
